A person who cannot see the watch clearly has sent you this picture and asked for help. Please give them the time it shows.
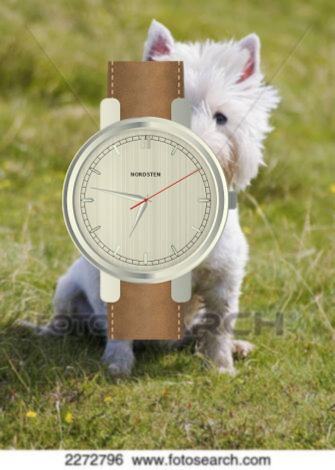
6:47:10
